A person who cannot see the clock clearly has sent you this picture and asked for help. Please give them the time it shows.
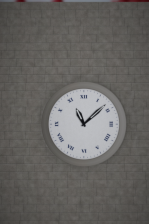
11:08
